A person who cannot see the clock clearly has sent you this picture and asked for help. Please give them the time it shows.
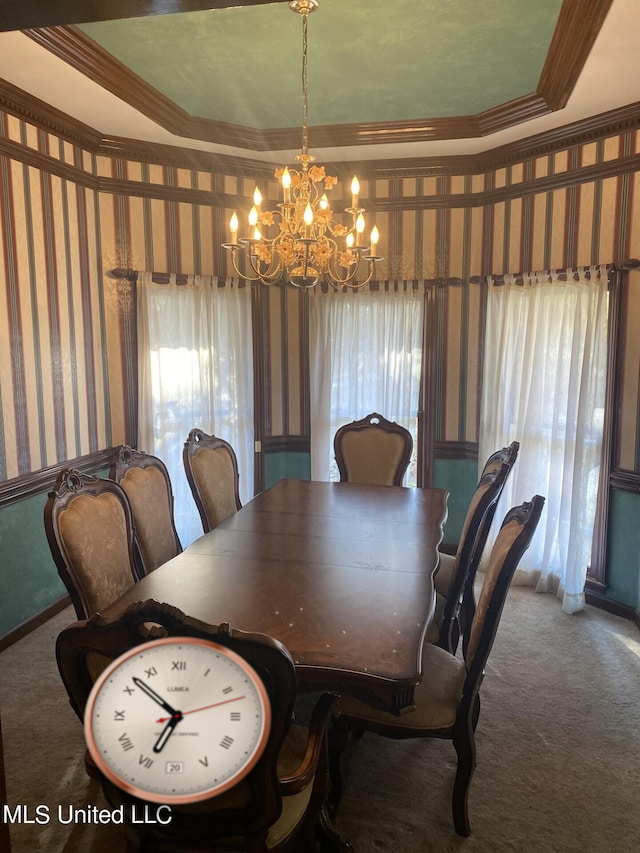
6:52:12
